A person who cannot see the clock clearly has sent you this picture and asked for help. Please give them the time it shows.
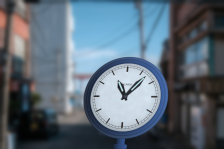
11:07
